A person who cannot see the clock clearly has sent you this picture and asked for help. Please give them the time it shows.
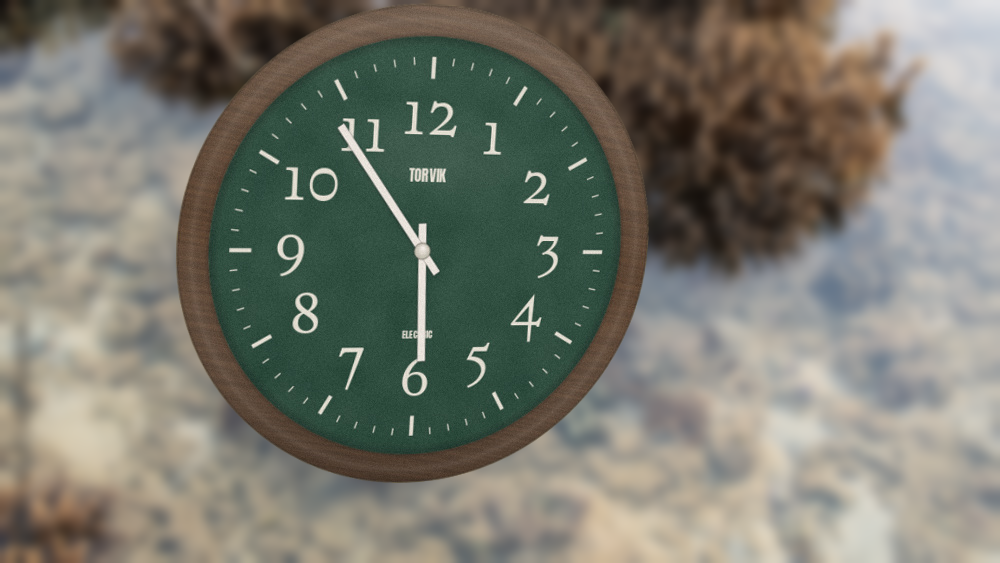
5:54
